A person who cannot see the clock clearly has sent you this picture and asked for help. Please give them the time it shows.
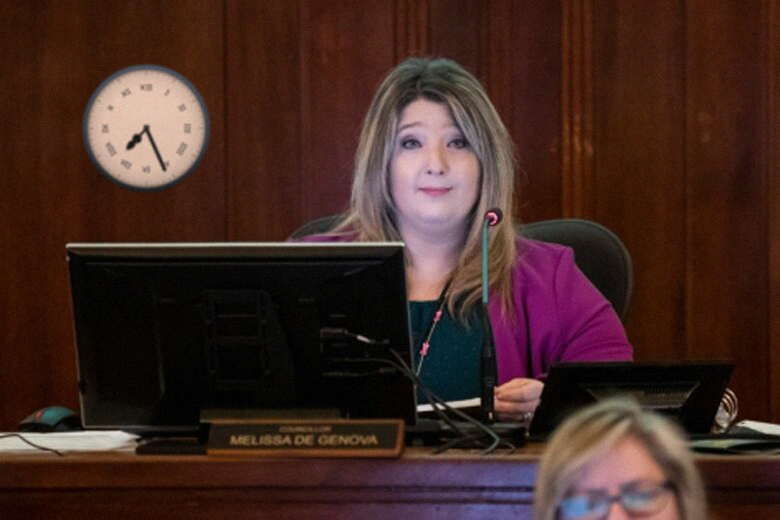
7:26
